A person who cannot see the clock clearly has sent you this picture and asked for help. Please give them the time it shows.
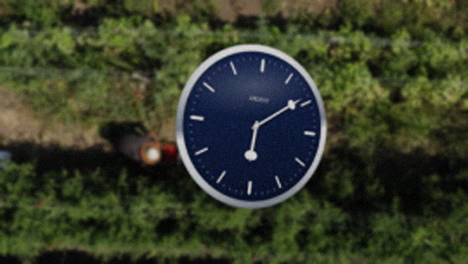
6:09
